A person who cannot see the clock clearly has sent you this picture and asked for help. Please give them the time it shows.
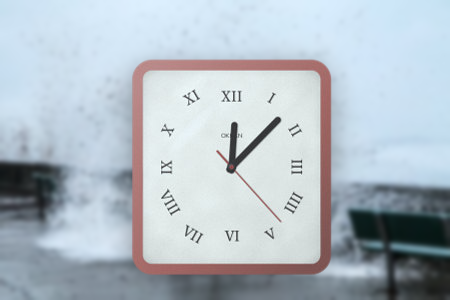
12:07:23
